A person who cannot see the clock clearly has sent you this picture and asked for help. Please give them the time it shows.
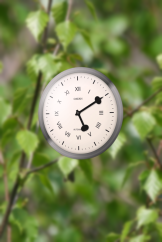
5:10
